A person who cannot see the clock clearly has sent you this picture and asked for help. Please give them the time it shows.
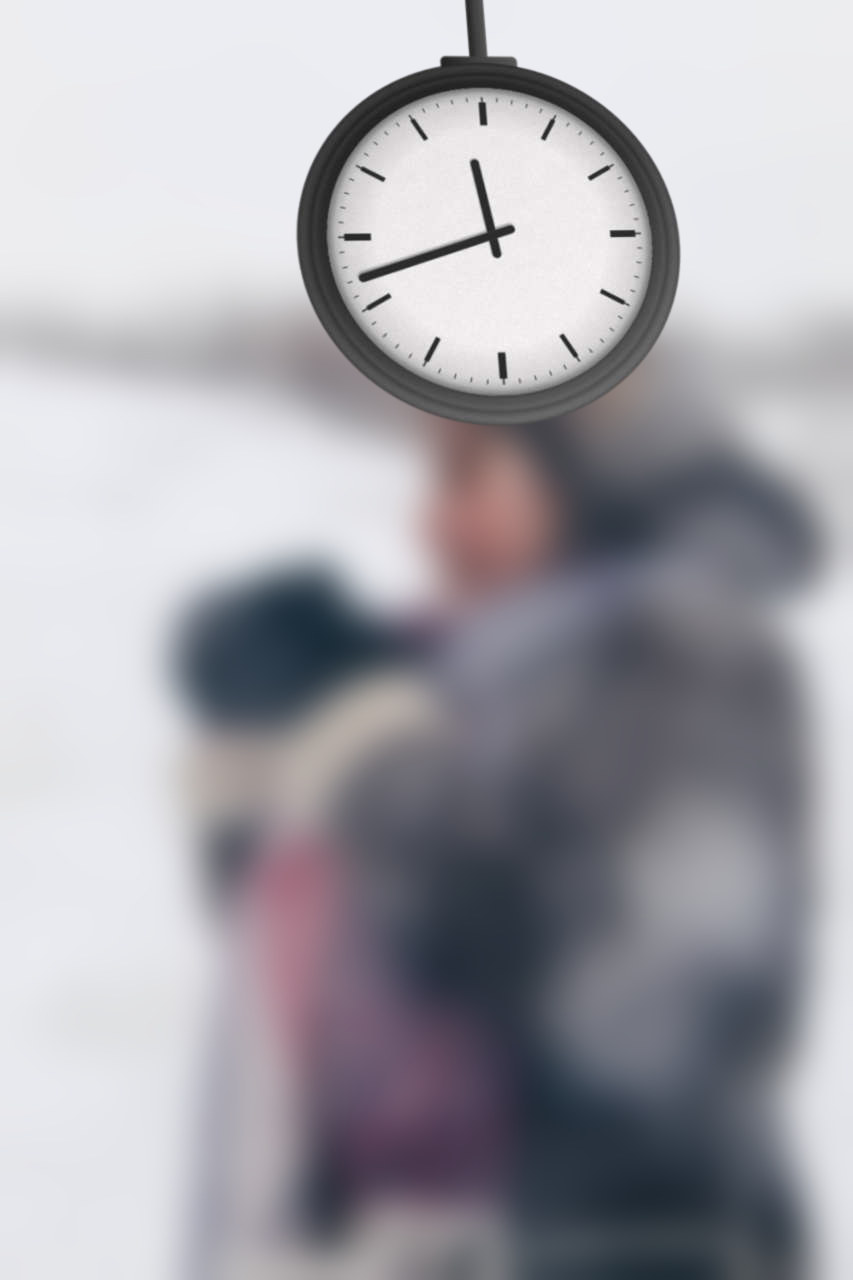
11:42
